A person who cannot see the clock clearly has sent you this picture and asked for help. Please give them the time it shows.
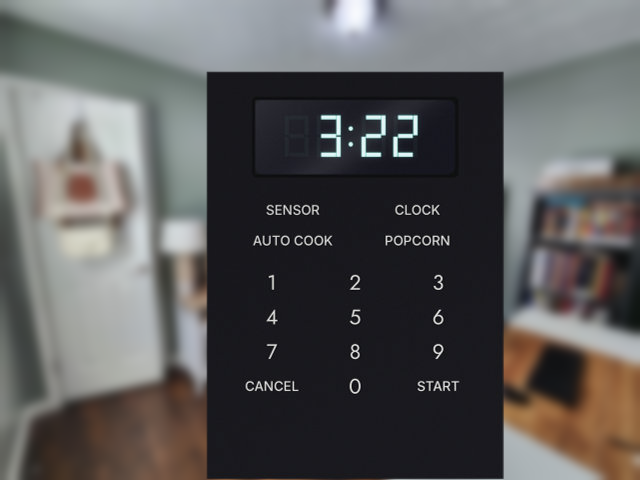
3:22
